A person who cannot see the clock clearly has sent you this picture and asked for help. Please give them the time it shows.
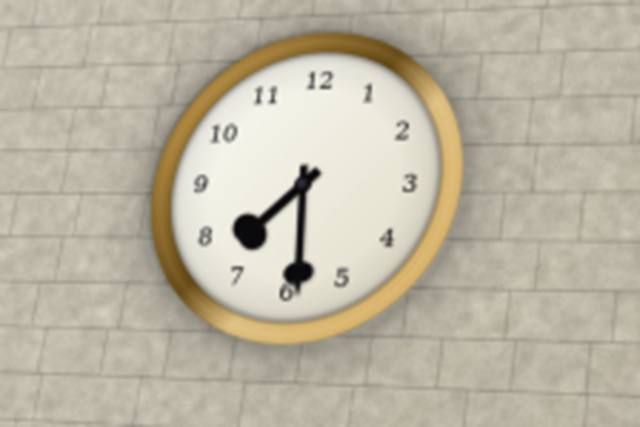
7:29
